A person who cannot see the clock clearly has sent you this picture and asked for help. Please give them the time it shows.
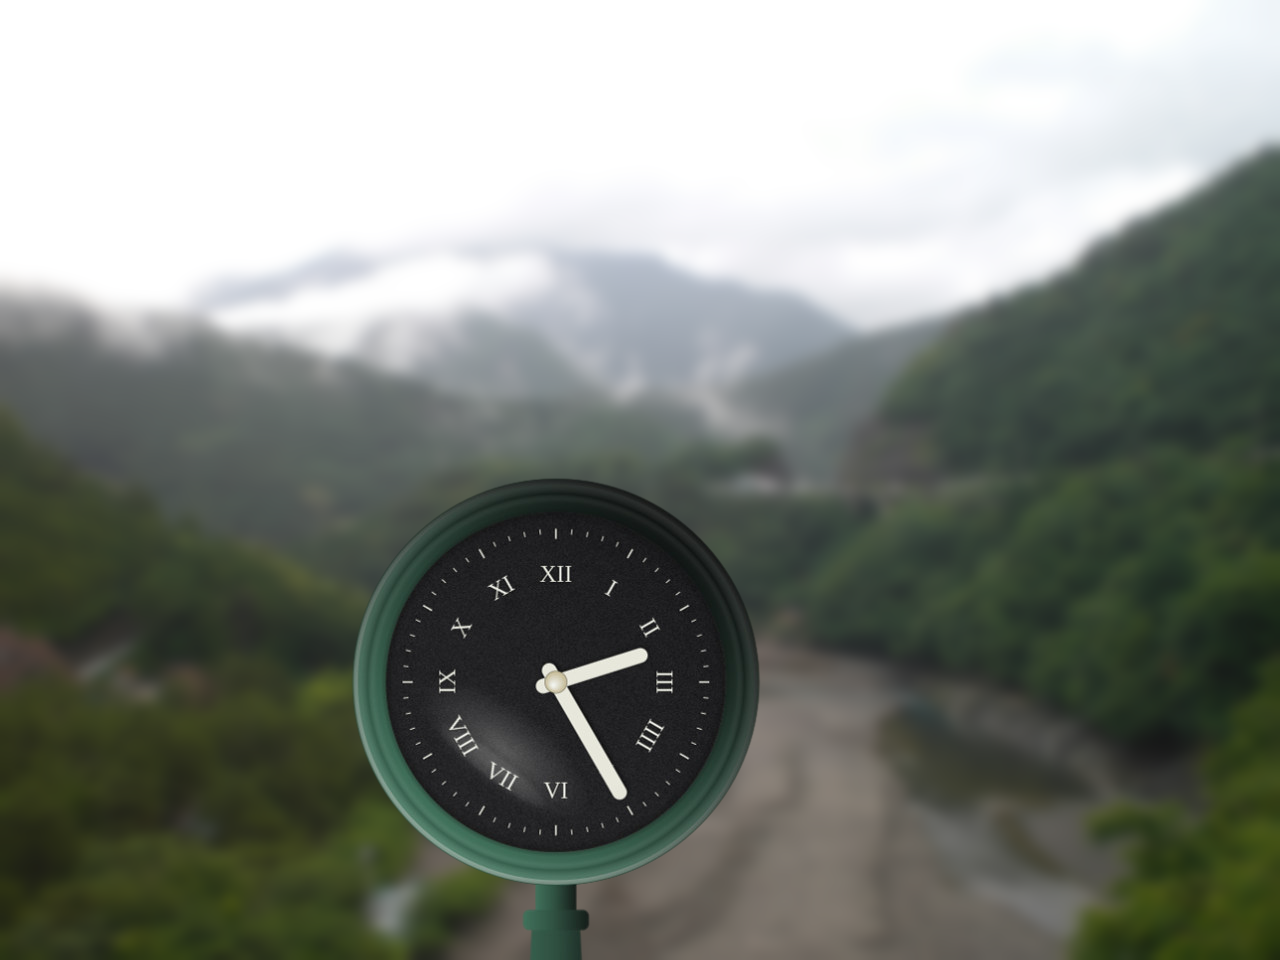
2:25
